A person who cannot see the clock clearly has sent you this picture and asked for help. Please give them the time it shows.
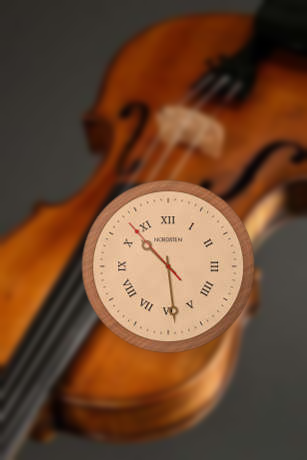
10:28:53
